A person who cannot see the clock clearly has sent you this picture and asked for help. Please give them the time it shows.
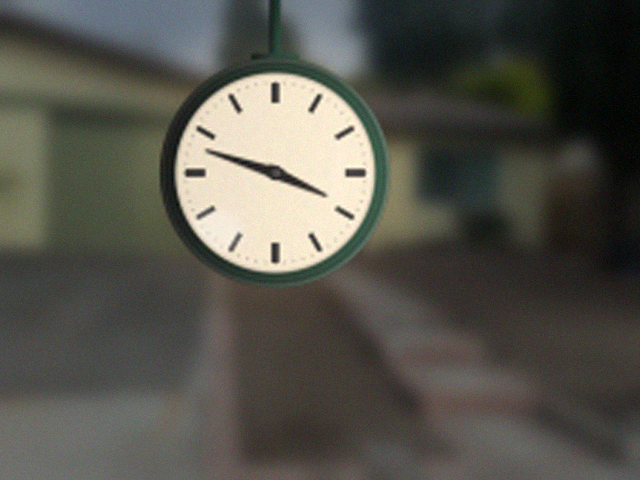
3:48
